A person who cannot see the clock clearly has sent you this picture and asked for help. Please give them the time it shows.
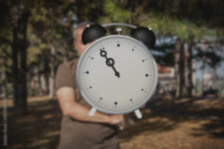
10:54
